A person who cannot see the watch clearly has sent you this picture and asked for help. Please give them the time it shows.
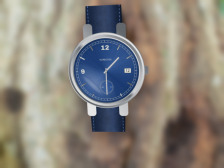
1:30
